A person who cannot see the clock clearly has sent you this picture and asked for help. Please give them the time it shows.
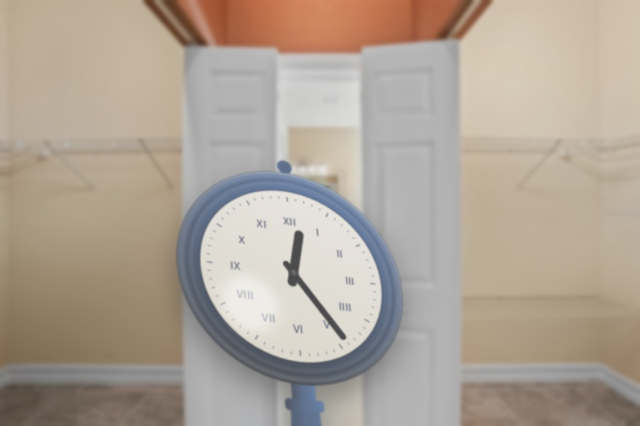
12:24
